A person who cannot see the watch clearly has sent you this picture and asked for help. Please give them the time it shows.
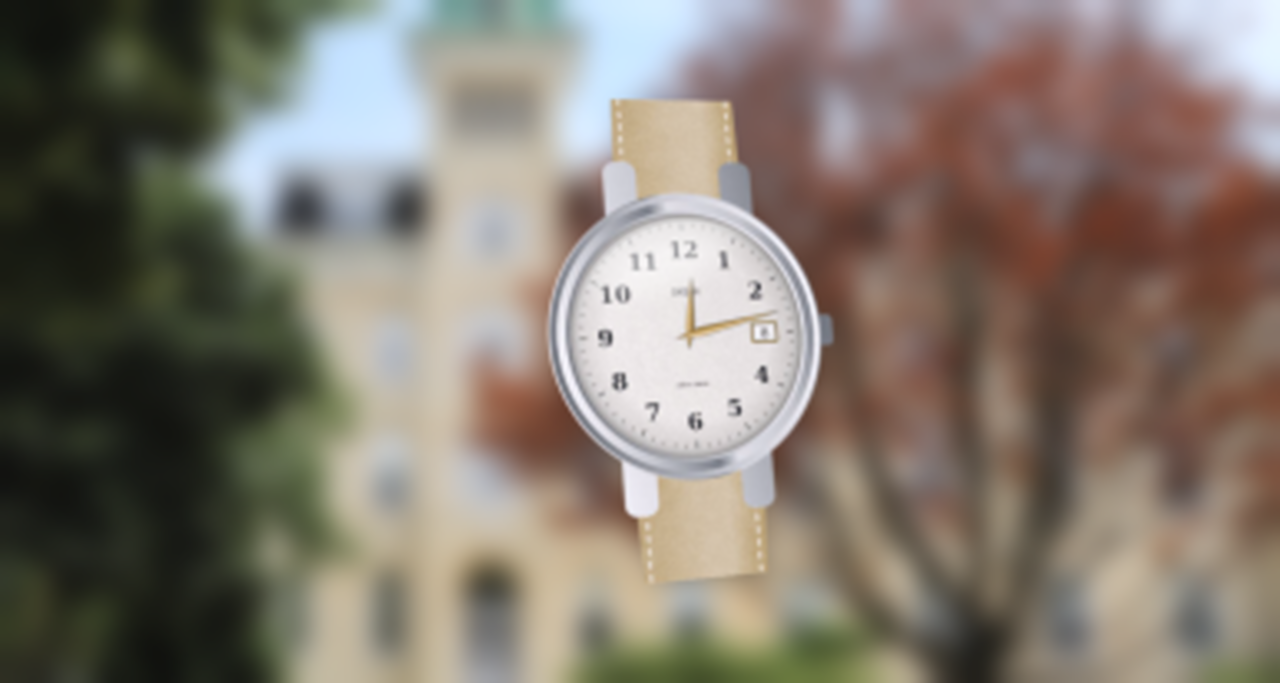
12:13
